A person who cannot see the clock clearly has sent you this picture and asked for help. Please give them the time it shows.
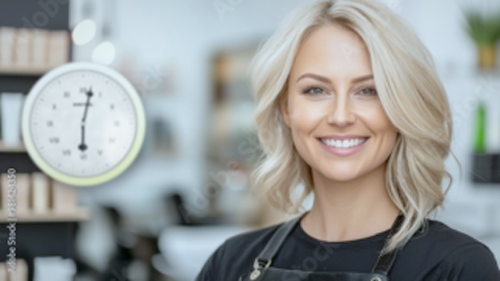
6:02
